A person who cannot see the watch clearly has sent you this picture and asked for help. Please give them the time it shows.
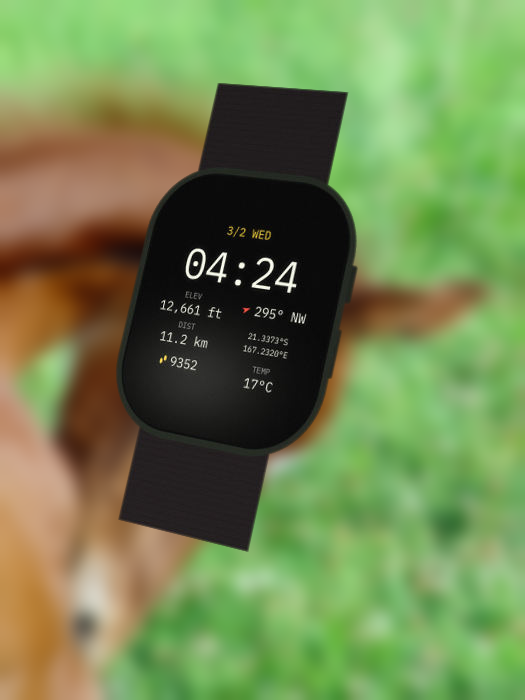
4:24
